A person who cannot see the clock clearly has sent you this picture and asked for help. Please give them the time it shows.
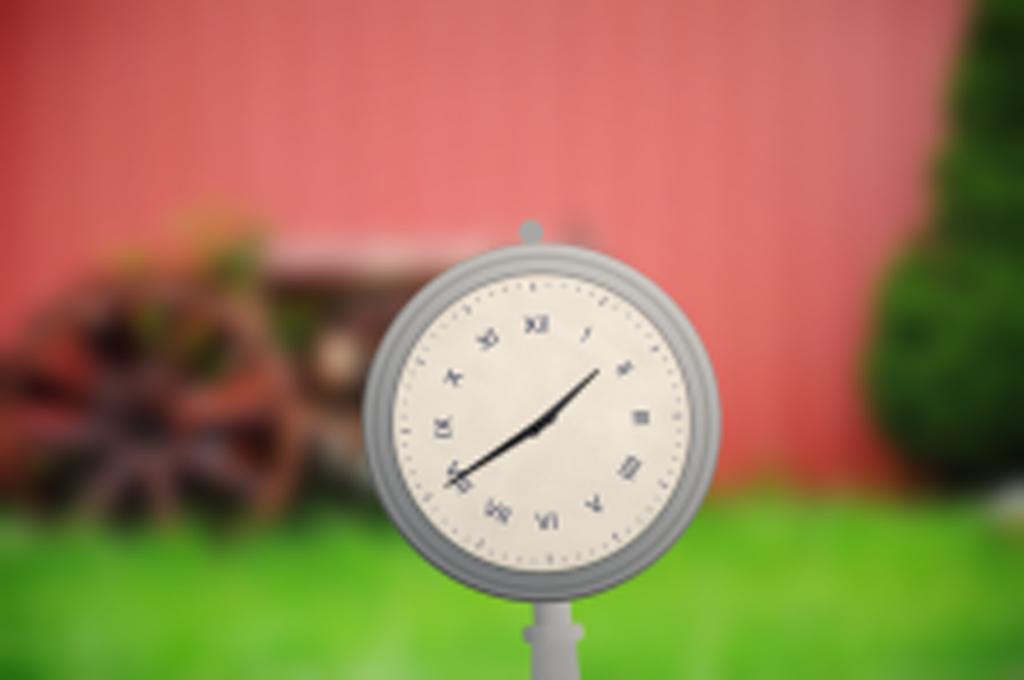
1:40
